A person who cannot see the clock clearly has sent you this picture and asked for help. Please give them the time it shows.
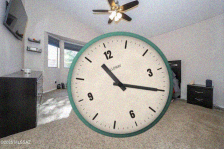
11:20
